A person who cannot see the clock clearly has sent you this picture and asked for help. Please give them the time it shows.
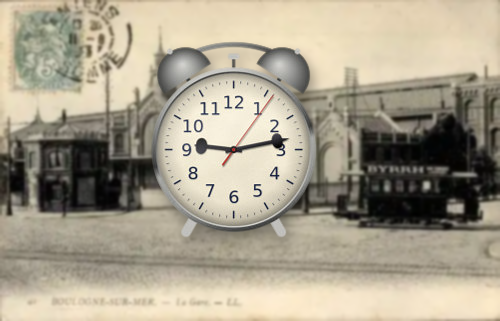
9:13:06
